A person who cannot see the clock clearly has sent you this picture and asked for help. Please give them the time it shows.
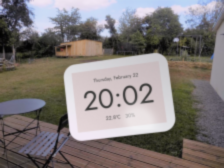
20:02
